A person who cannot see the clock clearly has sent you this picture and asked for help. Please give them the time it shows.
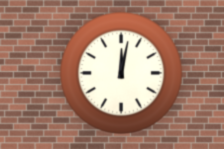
12:02
